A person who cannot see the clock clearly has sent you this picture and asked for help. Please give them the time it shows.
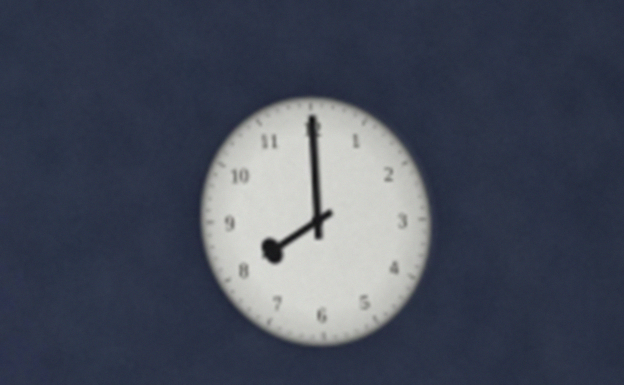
8:00
